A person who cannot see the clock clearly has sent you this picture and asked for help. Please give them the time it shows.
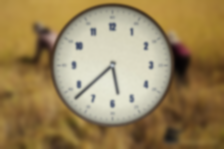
5:38
